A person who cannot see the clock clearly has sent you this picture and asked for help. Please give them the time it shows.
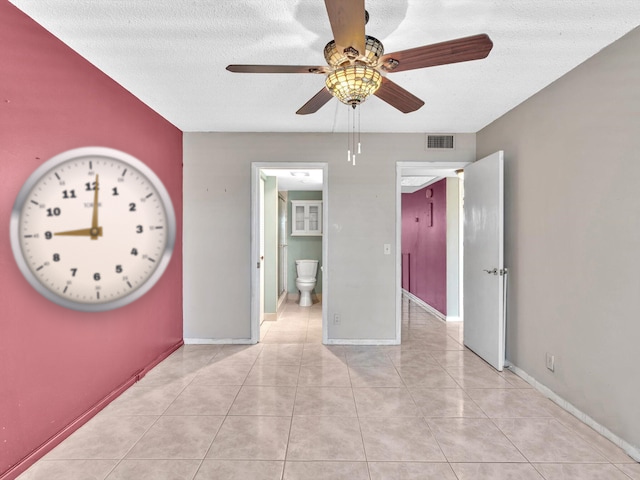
9:01
